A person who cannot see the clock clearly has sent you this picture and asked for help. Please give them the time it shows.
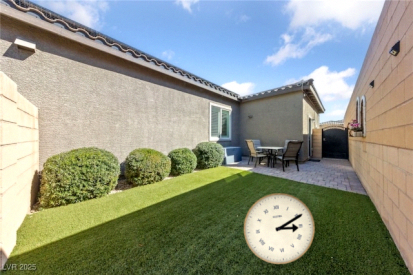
3:11
